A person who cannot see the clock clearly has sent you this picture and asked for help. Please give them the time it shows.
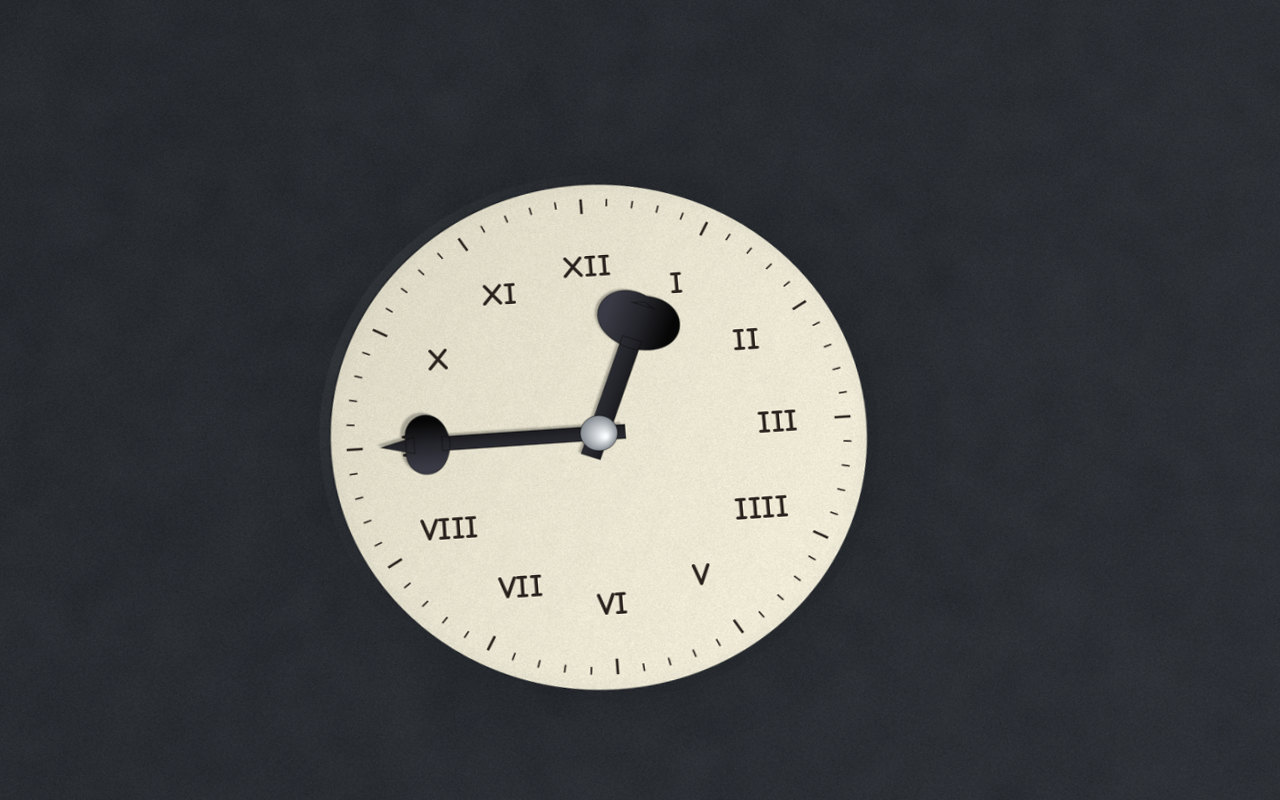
12:45
